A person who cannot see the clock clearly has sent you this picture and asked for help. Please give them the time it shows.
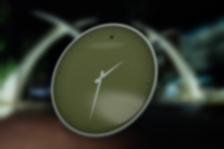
1:30
